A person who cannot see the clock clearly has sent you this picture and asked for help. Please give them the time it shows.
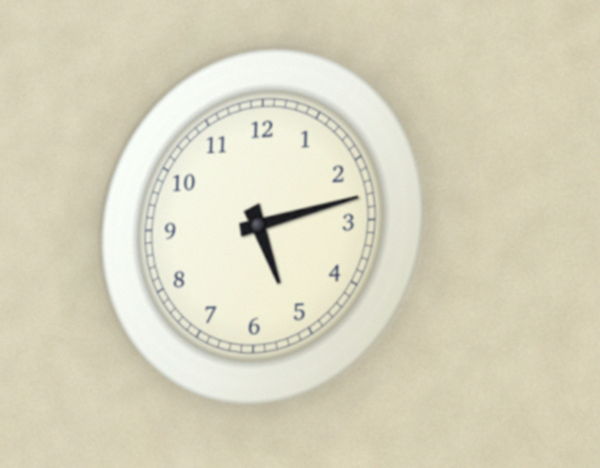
5:13
